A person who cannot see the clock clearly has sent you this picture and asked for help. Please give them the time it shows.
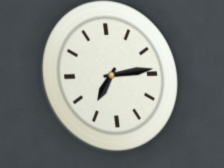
7:14
